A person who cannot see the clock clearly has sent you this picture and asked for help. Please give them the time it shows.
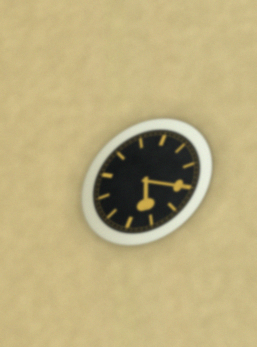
5:15
